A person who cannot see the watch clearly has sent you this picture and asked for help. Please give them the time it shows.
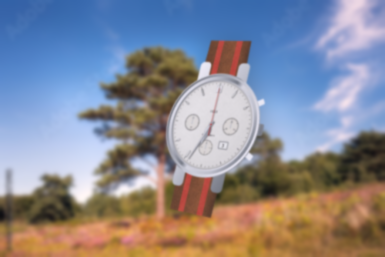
6:34
